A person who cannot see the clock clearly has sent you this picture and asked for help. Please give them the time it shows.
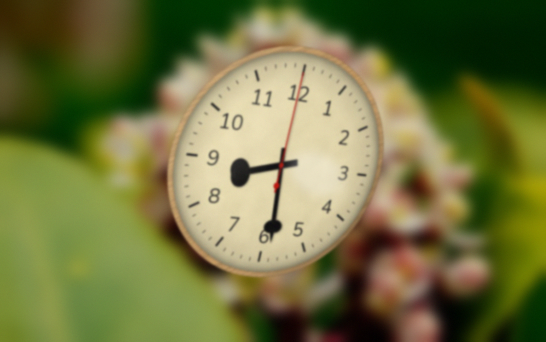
8:29:00
